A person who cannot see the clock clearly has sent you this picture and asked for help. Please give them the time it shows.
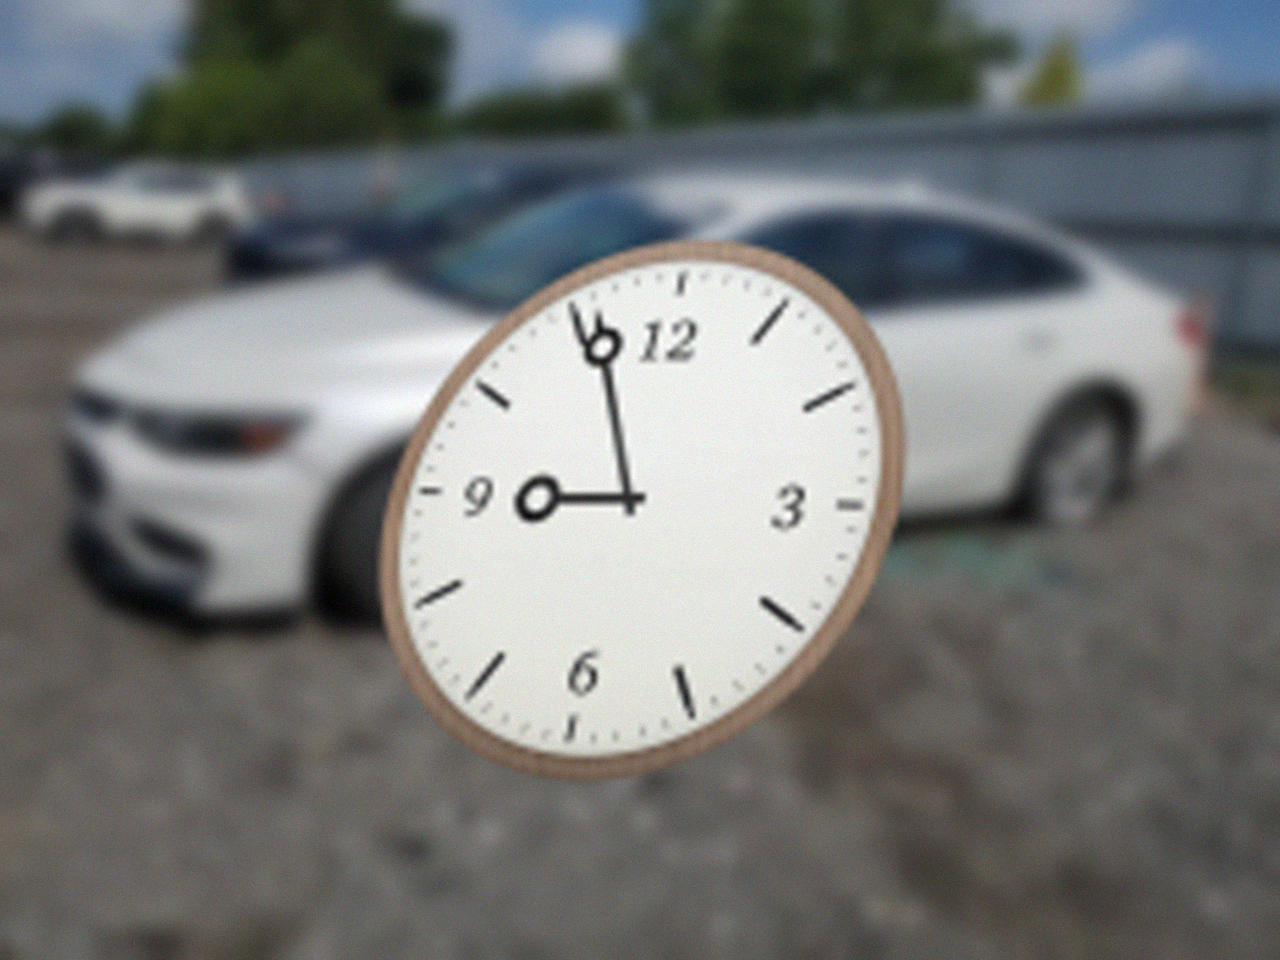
8:56
